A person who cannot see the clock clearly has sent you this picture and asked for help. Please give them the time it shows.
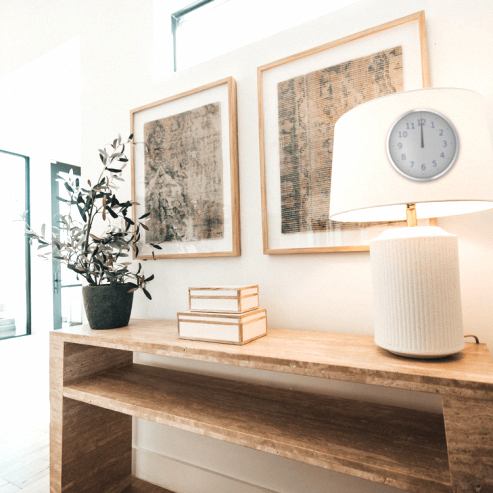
12:00
